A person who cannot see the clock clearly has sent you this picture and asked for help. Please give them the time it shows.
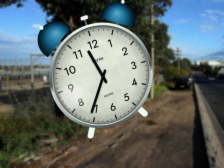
11:36
